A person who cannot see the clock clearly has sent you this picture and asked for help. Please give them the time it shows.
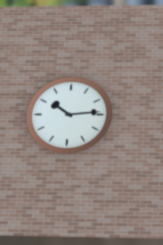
10:14
